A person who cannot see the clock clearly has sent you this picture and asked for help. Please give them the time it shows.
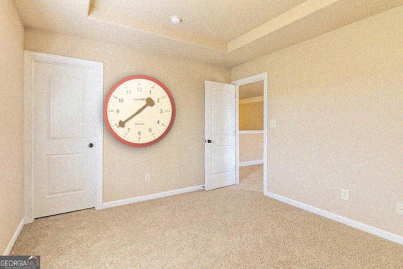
1:39
